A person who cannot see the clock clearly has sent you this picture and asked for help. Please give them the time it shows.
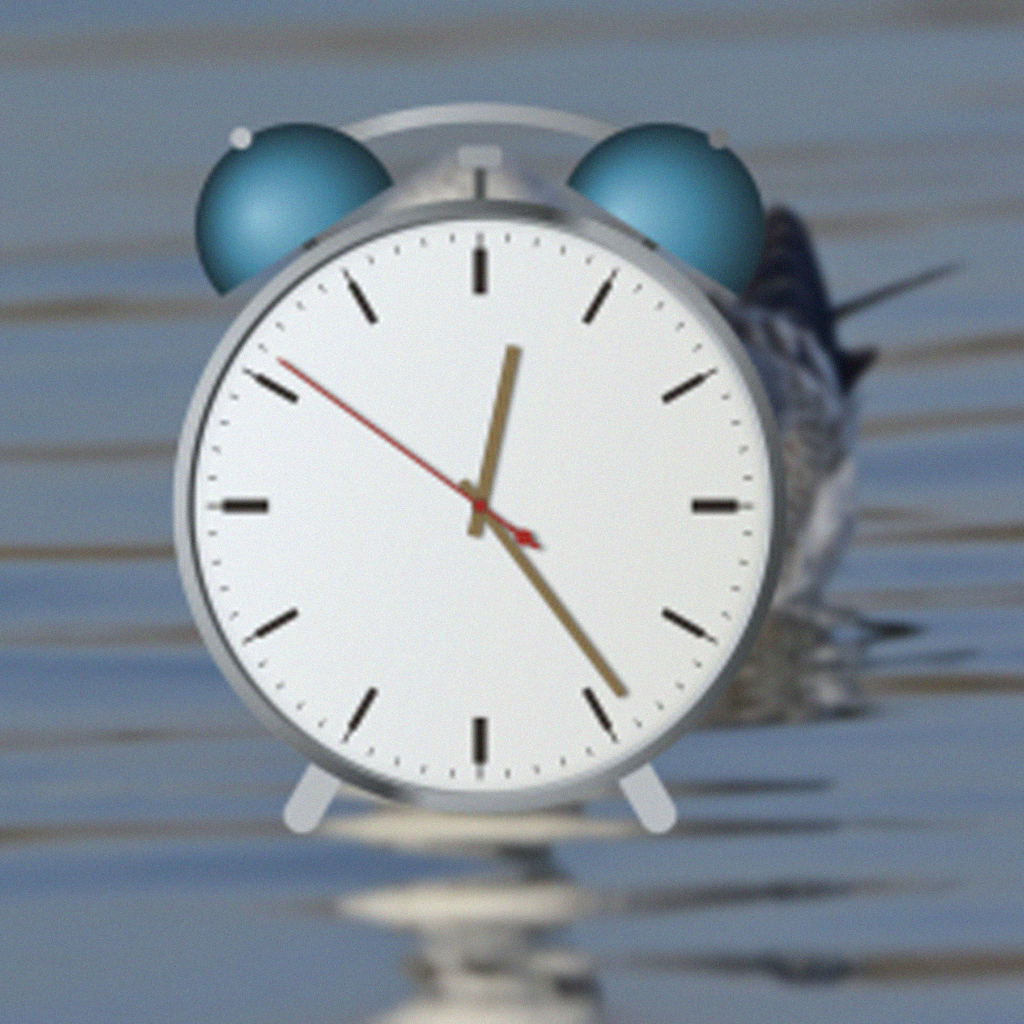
12:23:51
